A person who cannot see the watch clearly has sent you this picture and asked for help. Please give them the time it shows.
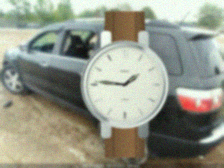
1:46
